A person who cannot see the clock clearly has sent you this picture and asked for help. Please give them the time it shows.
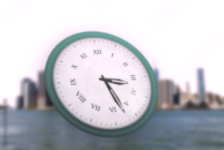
3:27
